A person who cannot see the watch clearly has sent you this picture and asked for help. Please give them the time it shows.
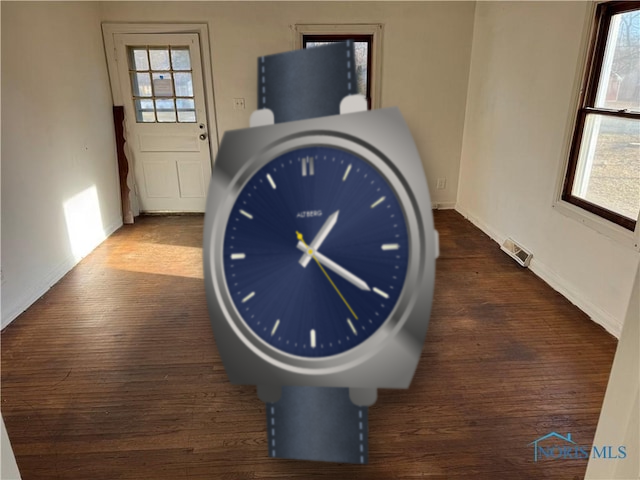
1:20:24
